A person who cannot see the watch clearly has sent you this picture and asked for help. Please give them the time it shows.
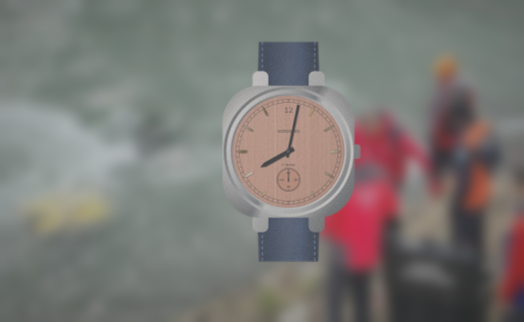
8:02
